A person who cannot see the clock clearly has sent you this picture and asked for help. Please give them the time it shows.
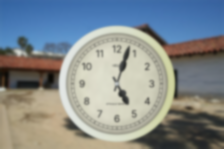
5:03
